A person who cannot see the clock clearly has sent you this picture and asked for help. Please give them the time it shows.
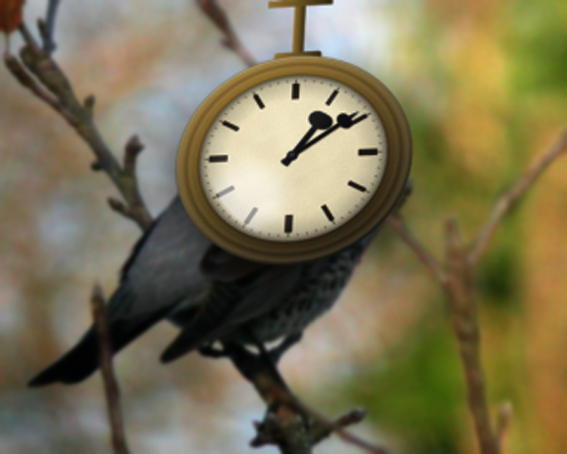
1:09
